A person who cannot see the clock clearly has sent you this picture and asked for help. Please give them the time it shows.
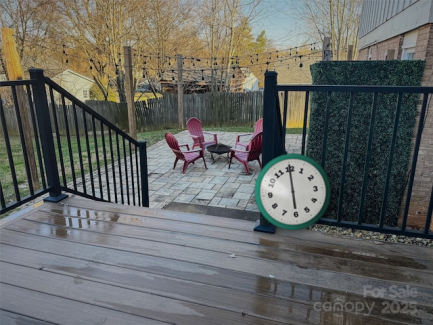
6:00
